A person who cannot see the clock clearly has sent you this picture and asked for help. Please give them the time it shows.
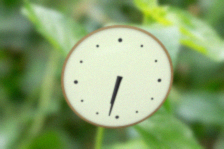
6:32
